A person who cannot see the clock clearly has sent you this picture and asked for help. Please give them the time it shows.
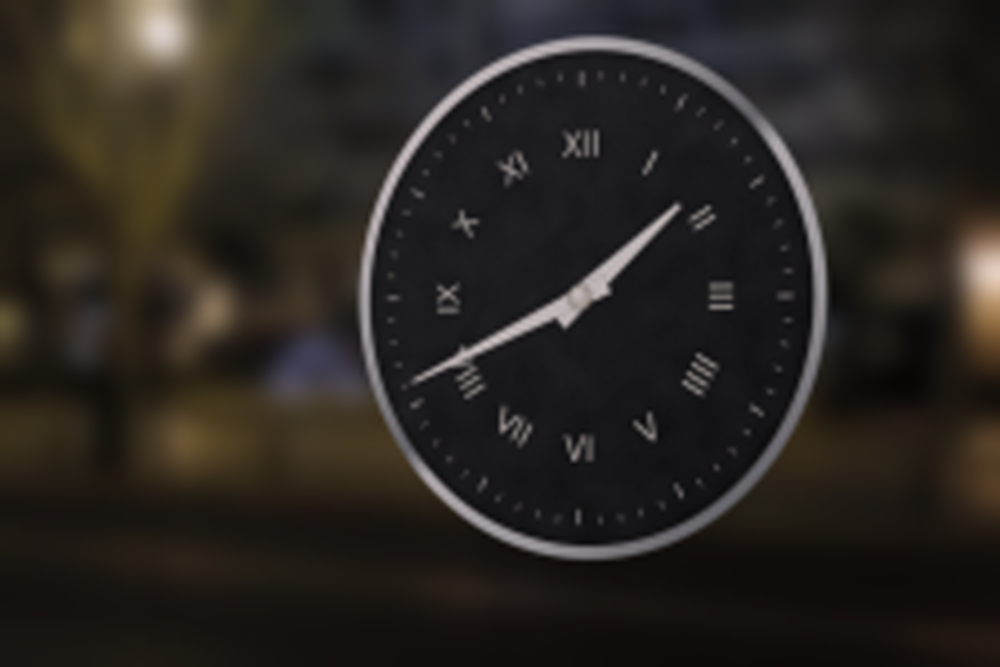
1:41
